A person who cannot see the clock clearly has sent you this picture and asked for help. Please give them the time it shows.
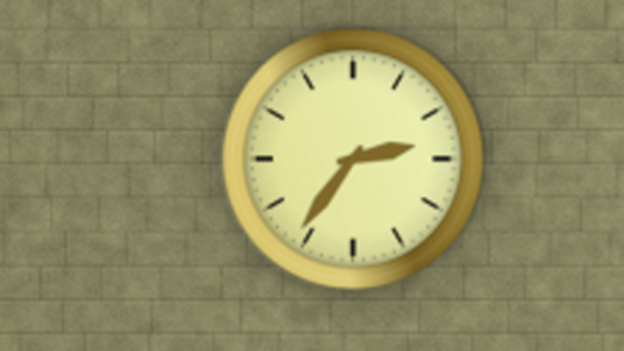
2:36
